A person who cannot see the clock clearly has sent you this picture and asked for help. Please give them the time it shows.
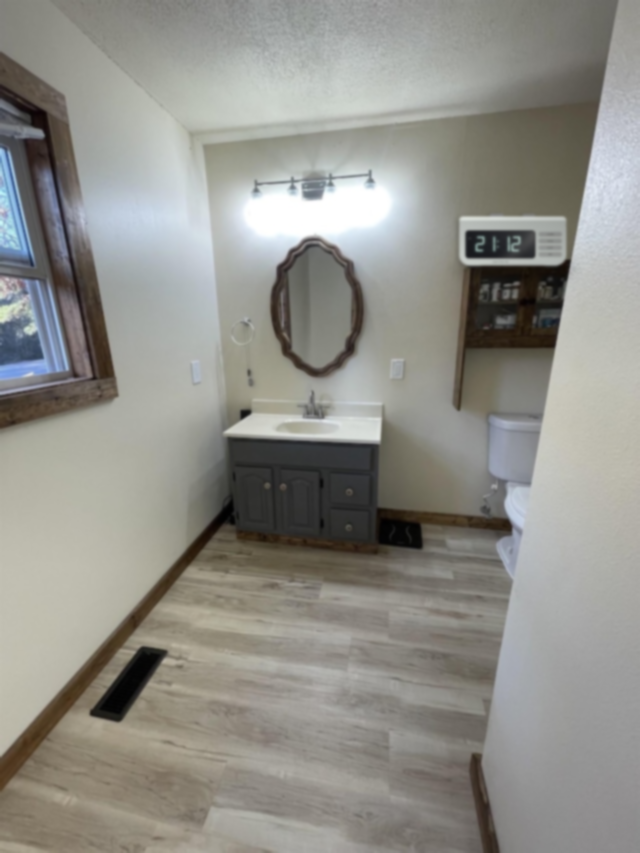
21:12
